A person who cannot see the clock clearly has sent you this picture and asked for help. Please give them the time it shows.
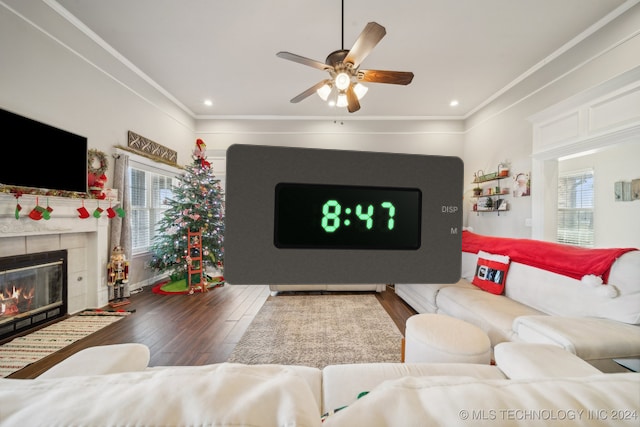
8:47
